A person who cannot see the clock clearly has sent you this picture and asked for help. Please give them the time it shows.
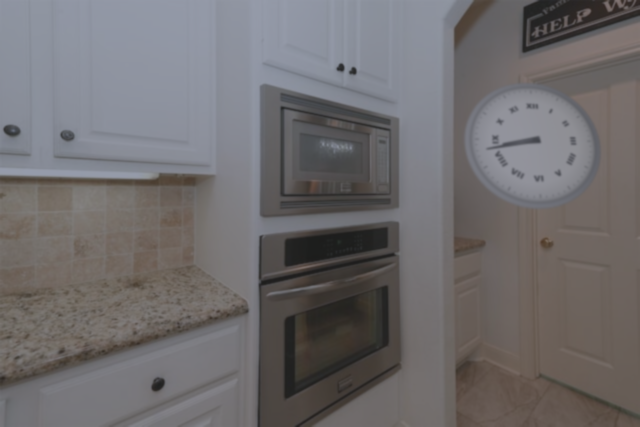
8:43
